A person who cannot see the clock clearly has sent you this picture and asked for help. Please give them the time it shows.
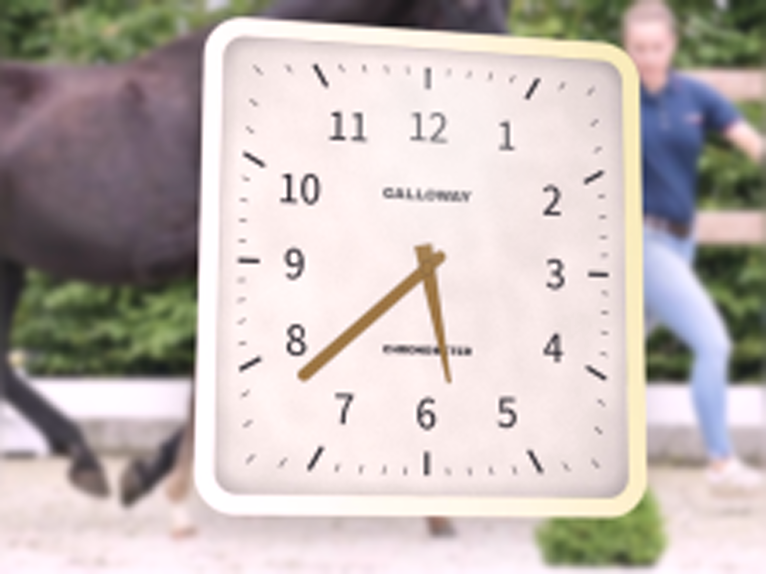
5:38
